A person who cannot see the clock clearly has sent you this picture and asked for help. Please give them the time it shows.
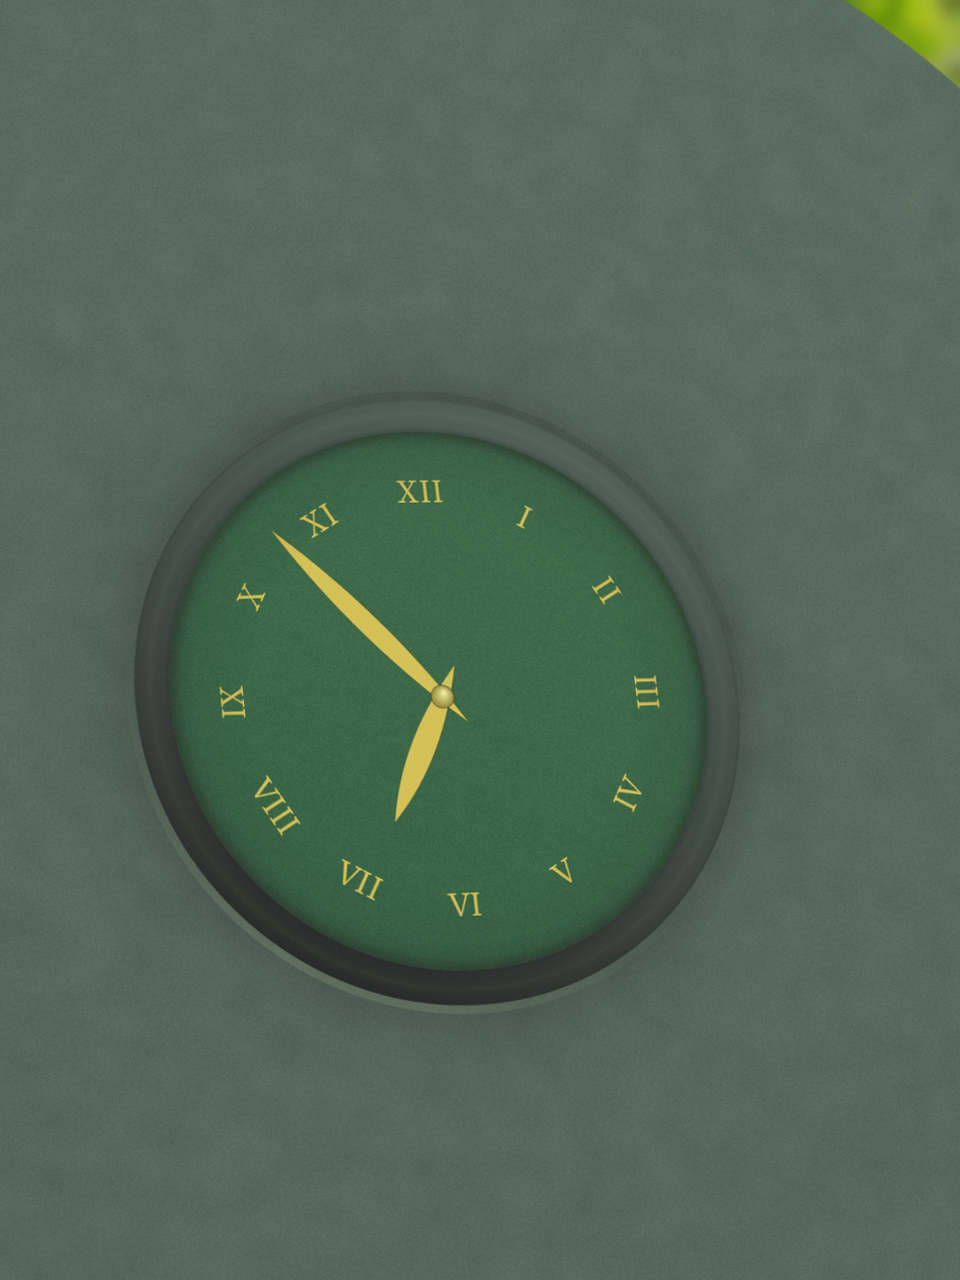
6:53
